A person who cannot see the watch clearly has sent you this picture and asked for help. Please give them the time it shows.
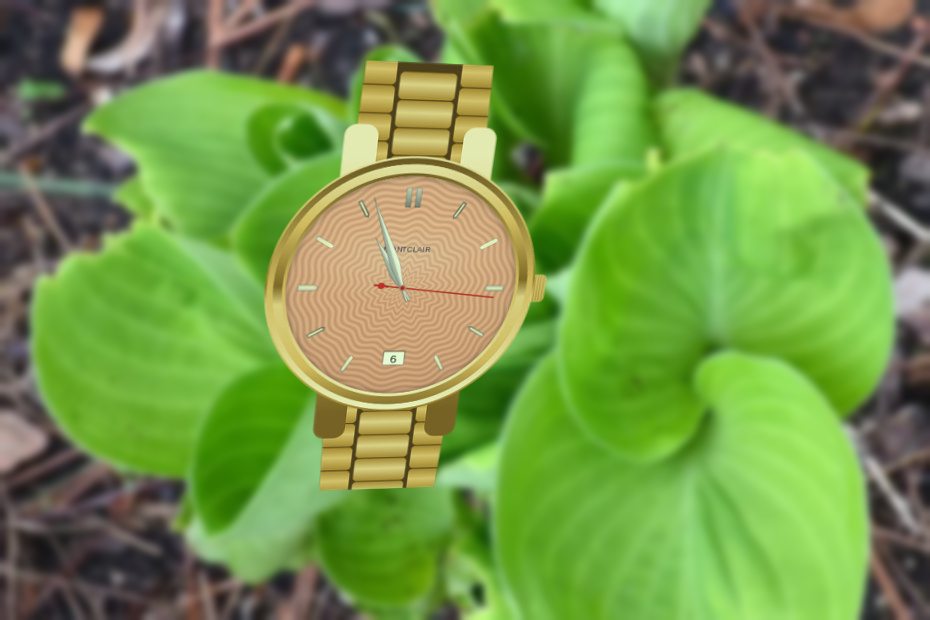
10:56:16
